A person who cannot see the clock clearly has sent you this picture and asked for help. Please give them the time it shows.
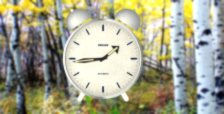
1:44
